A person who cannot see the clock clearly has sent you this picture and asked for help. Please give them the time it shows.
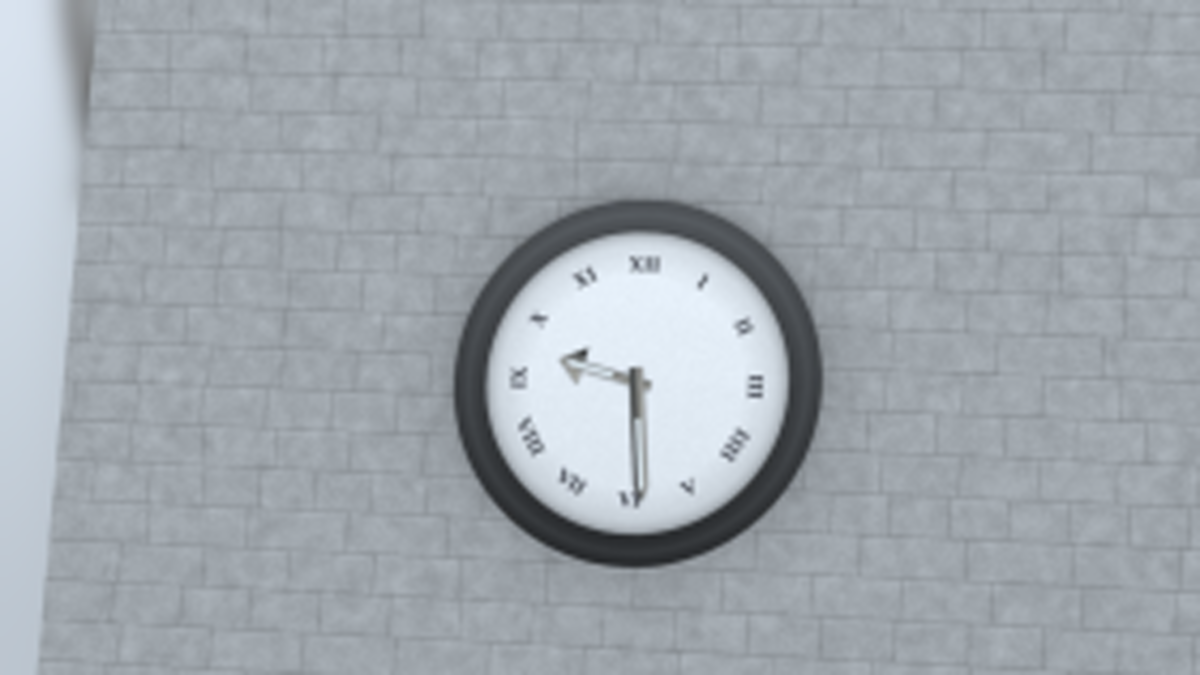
9:29
